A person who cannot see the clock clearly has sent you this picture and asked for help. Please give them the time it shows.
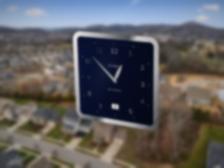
12:52
